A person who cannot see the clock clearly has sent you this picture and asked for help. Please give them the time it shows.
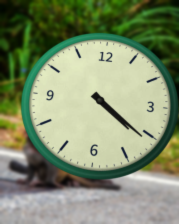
4:21
